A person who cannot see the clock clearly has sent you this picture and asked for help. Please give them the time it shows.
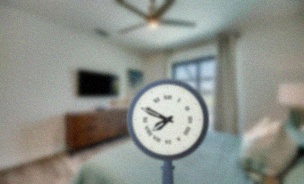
7:49
